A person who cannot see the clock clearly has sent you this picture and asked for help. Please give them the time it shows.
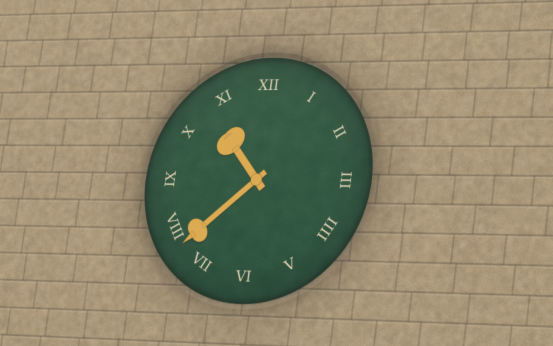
10:38
